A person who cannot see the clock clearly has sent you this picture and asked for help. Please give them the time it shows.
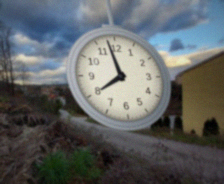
7:58
